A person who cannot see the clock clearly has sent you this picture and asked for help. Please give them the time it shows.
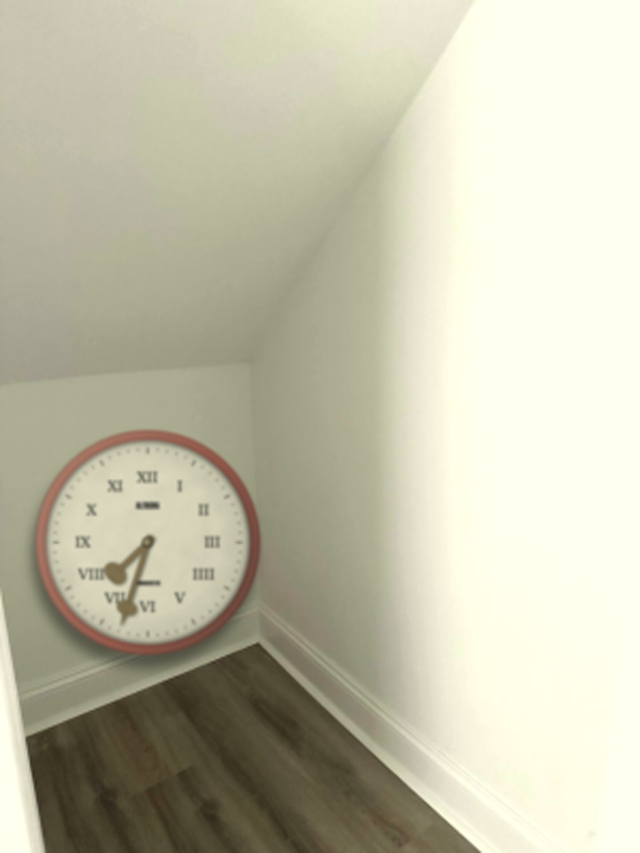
7:33
